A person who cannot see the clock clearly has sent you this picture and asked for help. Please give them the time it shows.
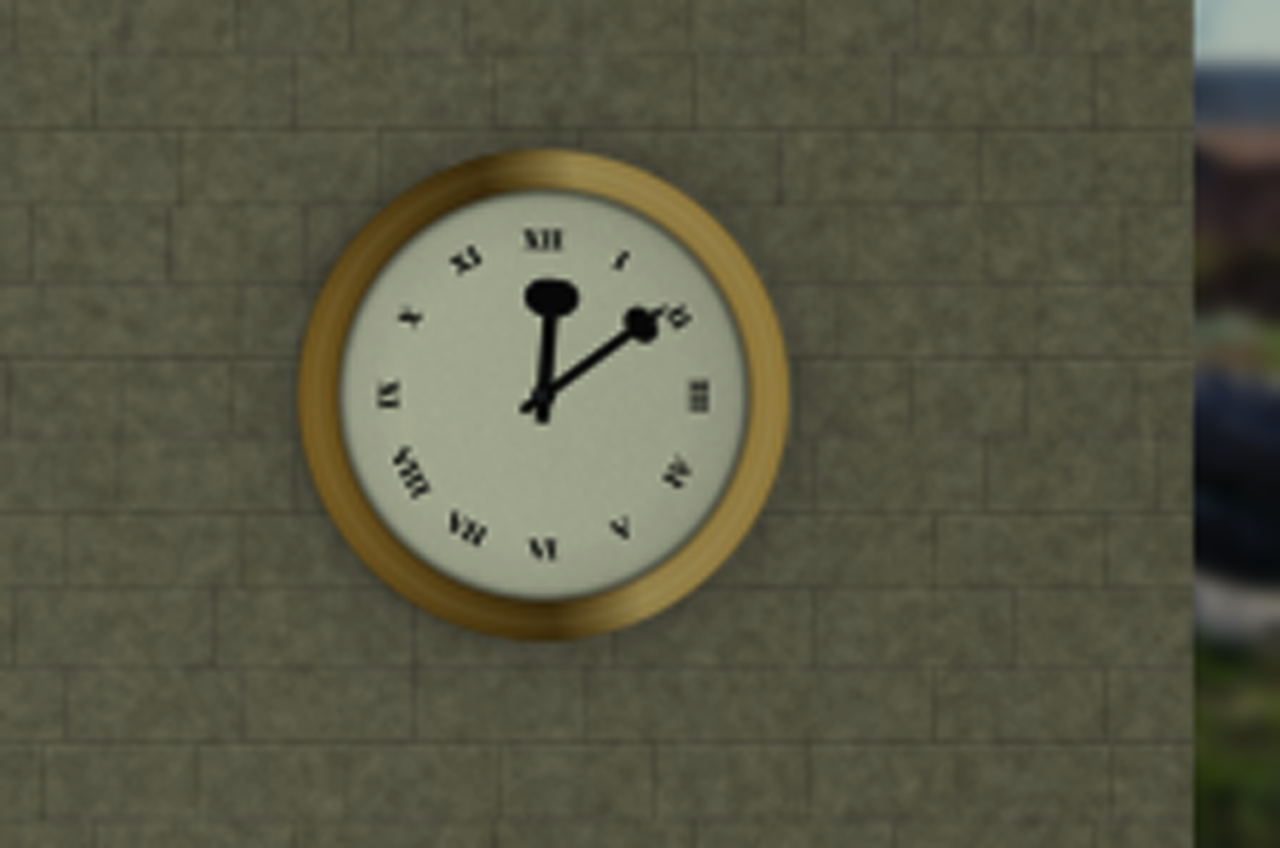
12:09
